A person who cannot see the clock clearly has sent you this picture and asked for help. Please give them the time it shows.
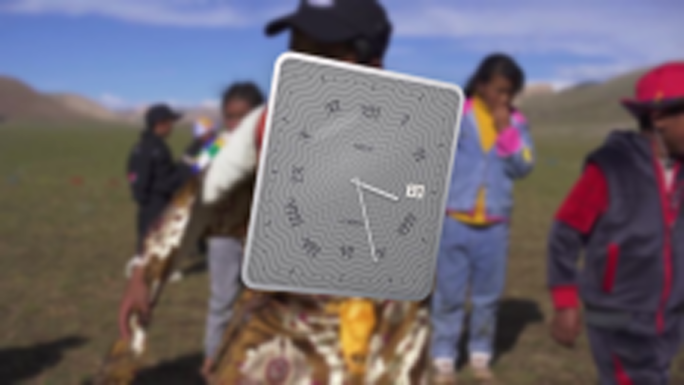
3:26
